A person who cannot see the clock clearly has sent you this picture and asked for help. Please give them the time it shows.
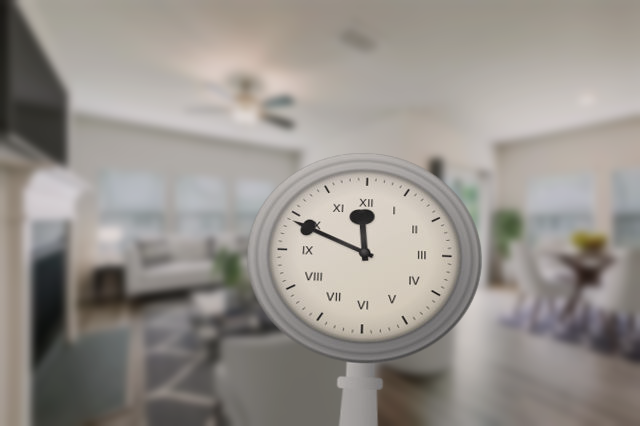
11:49
